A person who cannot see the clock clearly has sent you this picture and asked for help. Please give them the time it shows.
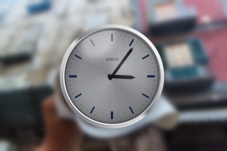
3:06
